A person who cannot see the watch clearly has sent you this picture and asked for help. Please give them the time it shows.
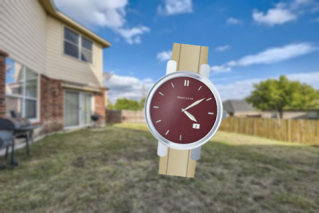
4:09
